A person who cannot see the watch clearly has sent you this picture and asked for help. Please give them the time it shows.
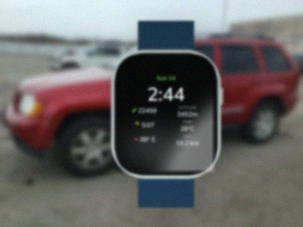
2:44
